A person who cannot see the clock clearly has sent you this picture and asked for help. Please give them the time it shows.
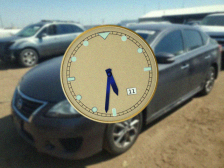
5:32
